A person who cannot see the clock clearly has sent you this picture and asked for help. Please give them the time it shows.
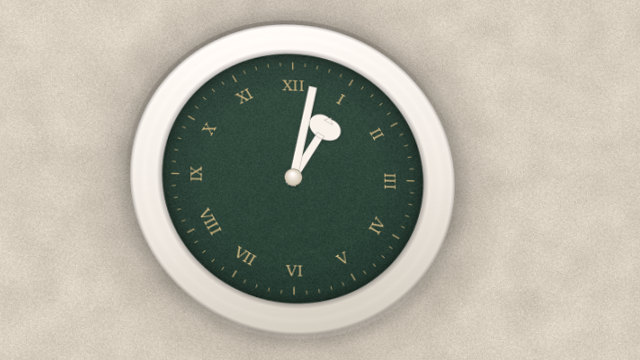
1:02
